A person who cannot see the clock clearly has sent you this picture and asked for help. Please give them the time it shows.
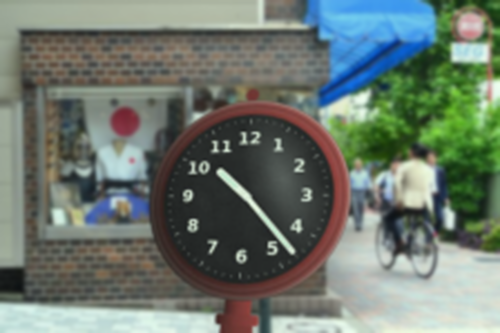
10:23
